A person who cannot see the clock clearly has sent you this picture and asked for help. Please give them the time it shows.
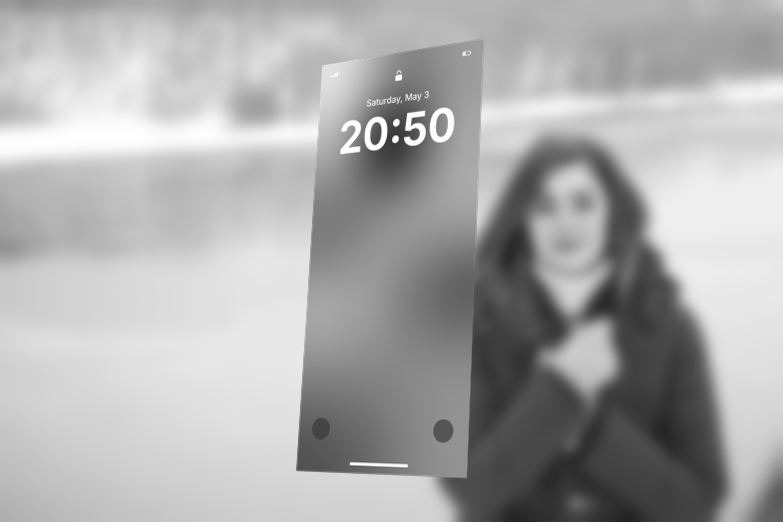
20:50
